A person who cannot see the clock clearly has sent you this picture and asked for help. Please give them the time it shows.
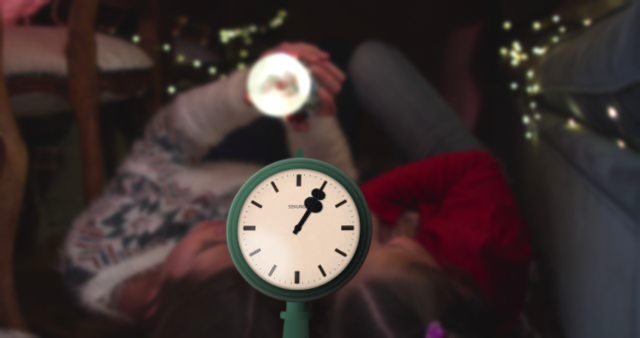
1:05
